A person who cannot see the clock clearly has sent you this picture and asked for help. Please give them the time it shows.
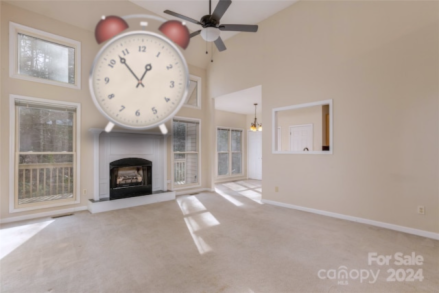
12:53
